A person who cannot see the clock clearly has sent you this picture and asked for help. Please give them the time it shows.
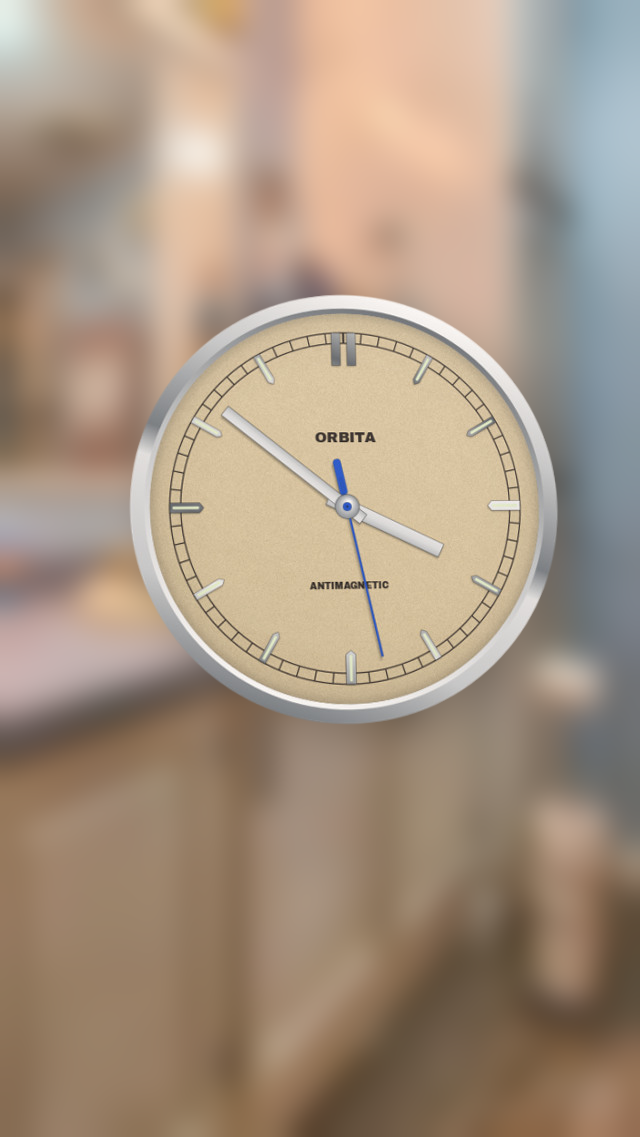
3:51:28
